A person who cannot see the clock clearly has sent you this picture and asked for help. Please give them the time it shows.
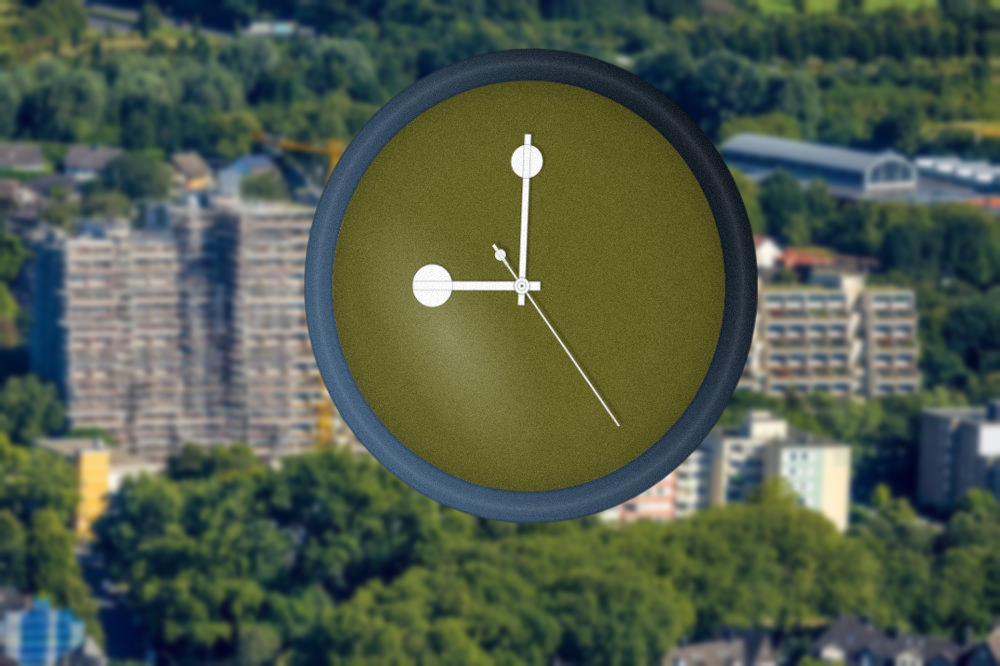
9:00:24
